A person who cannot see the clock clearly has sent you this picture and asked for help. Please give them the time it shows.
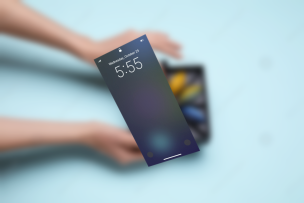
5:55
